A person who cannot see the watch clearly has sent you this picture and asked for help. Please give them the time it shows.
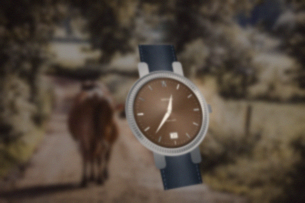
12:37
